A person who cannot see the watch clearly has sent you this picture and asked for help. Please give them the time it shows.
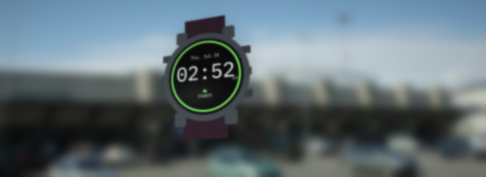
2:52
